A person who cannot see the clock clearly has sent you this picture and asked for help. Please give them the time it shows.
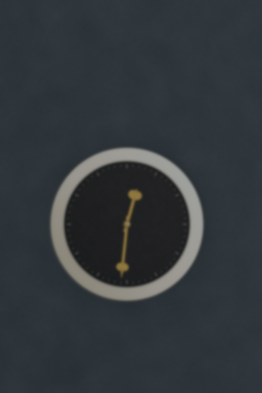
12:31
